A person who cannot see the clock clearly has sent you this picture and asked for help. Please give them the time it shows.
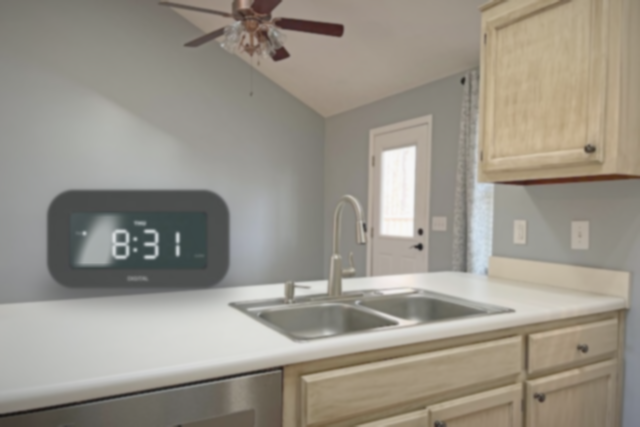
8:31
